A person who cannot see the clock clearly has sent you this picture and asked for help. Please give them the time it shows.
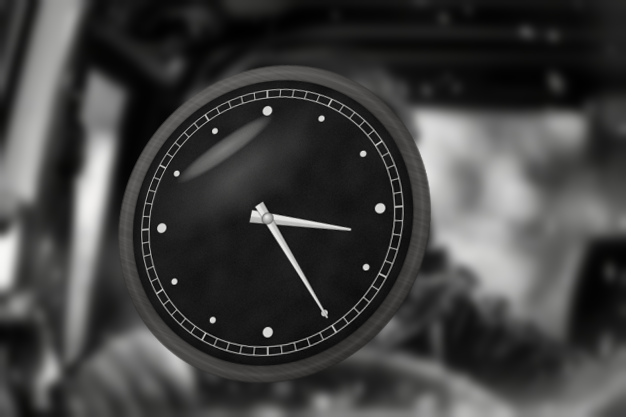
3:25
